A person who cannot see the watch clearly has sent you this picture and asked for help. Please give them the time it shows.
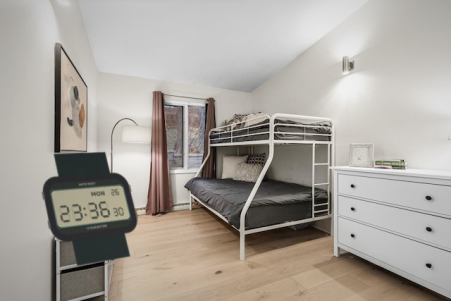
23:36
